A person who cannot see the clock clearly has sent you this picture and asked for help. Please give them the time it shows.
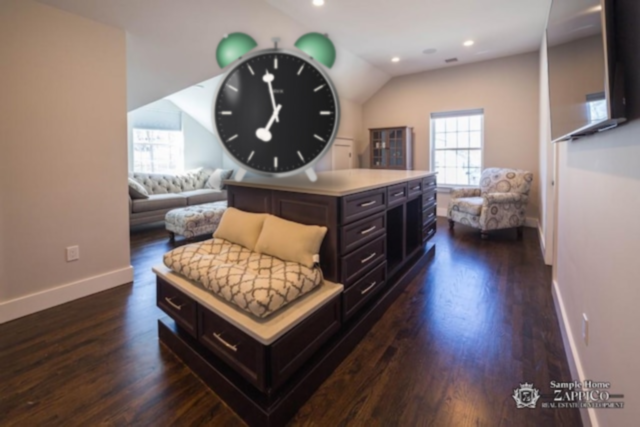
6:58
